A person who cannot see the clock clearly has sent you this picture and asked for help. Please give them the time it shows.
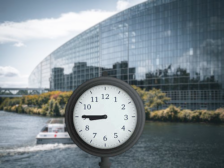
8:45
